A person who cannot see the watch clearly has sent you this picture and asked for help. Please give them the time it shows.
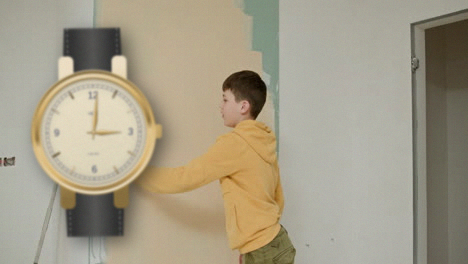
3:01
